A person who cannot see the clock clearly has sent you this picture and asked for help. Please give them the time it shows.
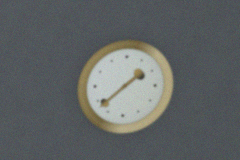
1:38
